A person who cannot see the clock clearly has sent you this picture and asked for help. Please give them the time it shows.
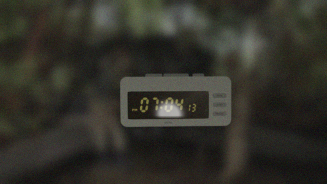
7:04:13
